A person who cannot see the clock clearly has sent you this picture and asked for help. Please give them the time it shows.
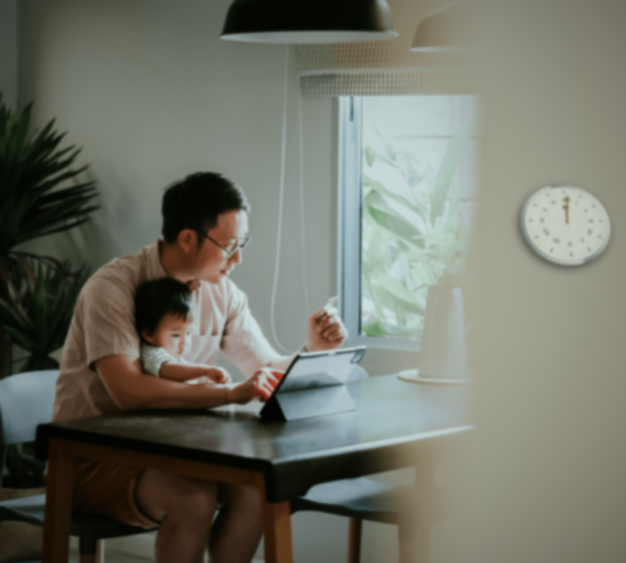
12:01
